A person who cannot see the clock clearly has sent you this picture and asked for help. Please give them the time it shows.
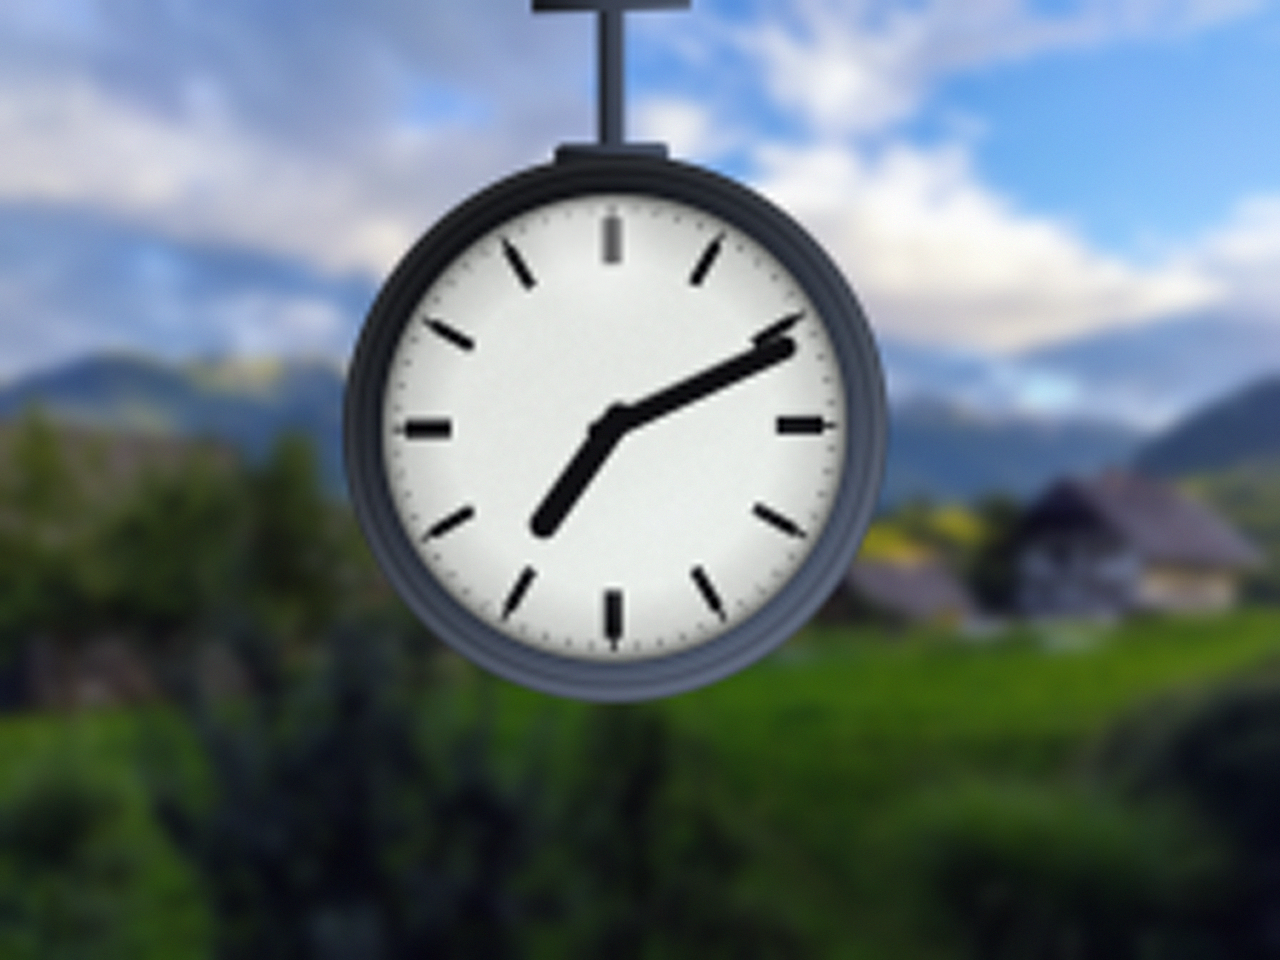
7:11
